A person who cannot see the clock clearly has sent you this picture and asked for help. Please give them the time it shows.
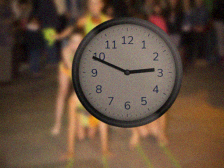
2:49
